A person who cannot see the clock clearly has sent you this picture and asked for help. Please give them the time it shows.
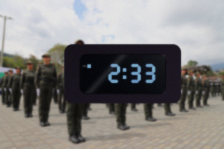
2:33
